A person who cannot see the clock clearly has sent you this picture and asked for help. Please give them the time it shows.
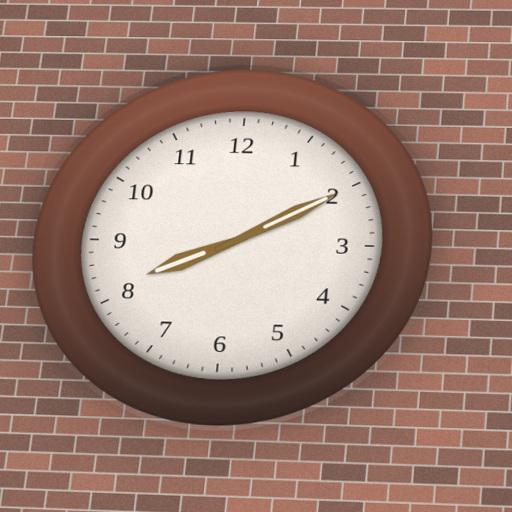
8:10
